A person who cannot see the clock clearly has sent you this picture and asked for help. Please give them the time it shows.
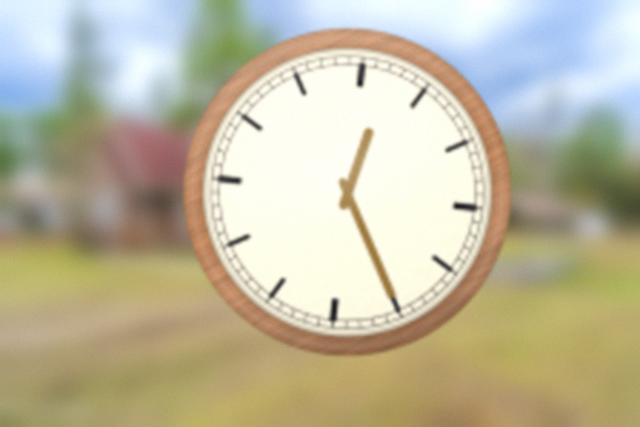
12:25
